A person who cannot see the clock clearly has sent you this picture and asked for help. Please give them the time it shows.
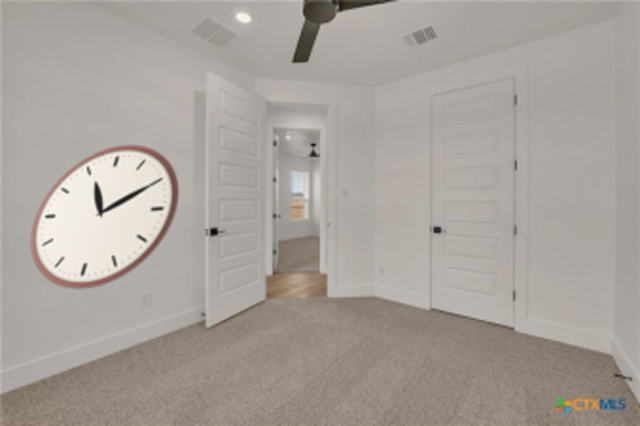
11:10
